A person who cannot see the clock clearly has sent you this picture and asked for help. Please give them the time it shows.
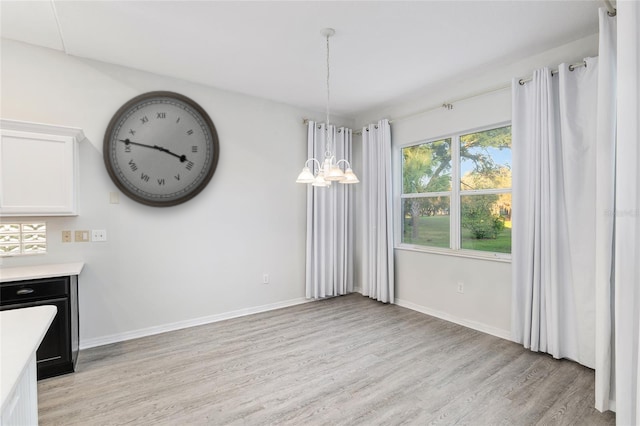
3:47
